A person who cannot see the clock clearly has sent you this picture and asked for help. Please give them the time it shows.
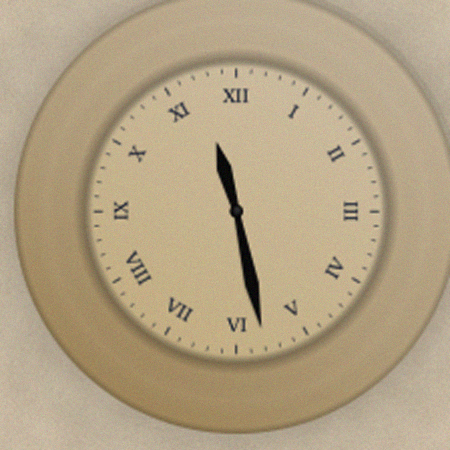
11:28
